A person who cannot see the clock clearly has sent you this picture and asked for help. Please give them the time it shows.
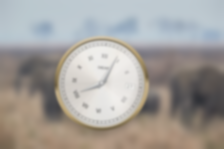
8:04
